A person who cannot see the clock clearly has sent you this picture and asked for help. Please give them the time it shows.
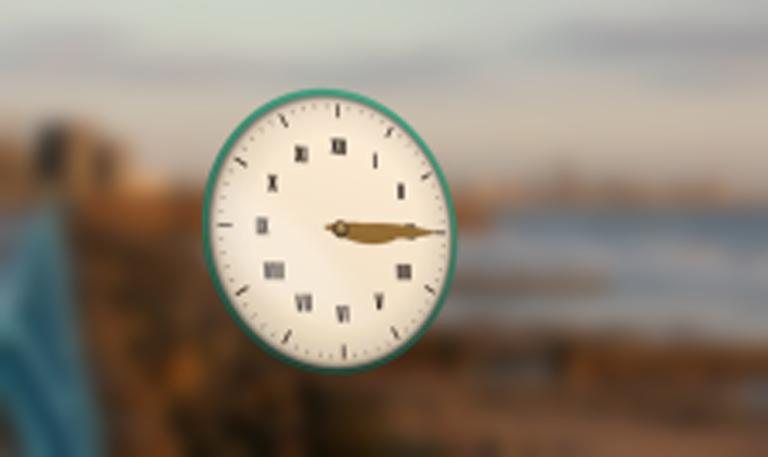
3:15
